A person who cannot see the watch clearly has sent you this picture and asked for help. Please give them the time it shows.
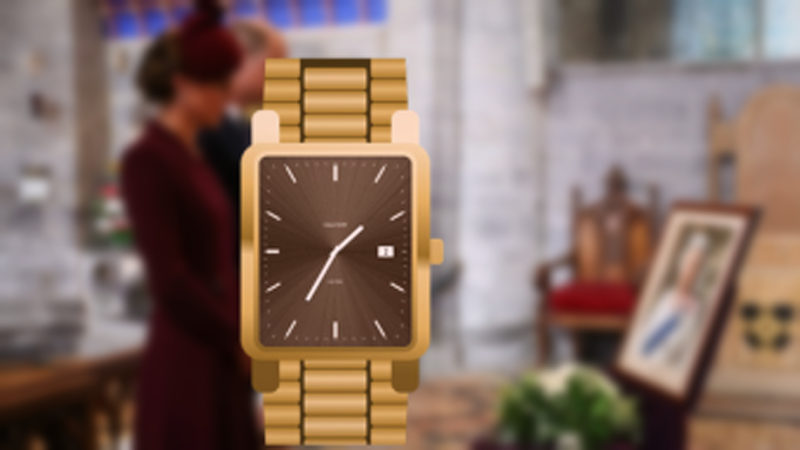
1:35
